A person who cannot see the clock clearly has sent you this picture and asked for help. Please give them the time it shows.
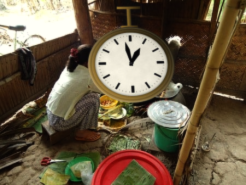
12:58
